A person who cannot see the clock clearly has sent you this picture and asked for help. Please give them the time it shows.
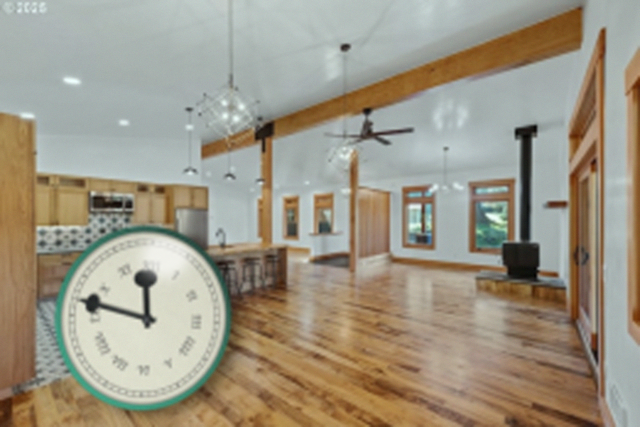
11:47
